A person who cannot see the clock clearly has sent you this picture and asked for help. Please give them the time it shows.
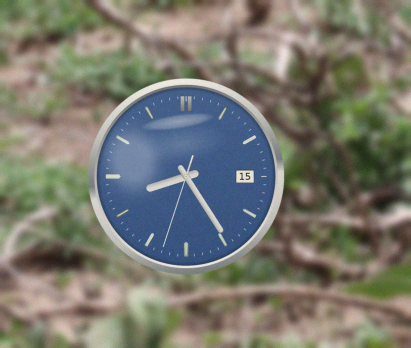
8:24:33
